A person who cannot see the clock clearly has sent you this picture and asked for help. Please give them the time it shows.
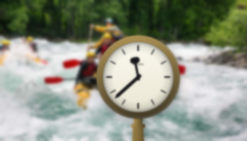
11:38
